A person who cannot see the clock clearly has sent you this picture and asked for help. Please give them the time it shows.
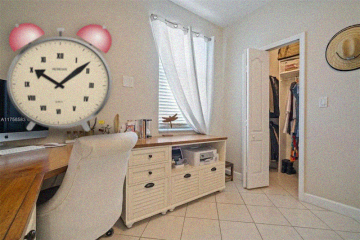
10:08
